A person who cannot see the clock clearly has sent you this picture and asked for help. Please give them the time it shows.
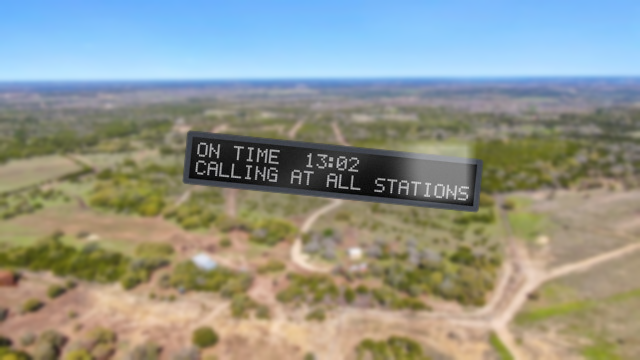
13:02
